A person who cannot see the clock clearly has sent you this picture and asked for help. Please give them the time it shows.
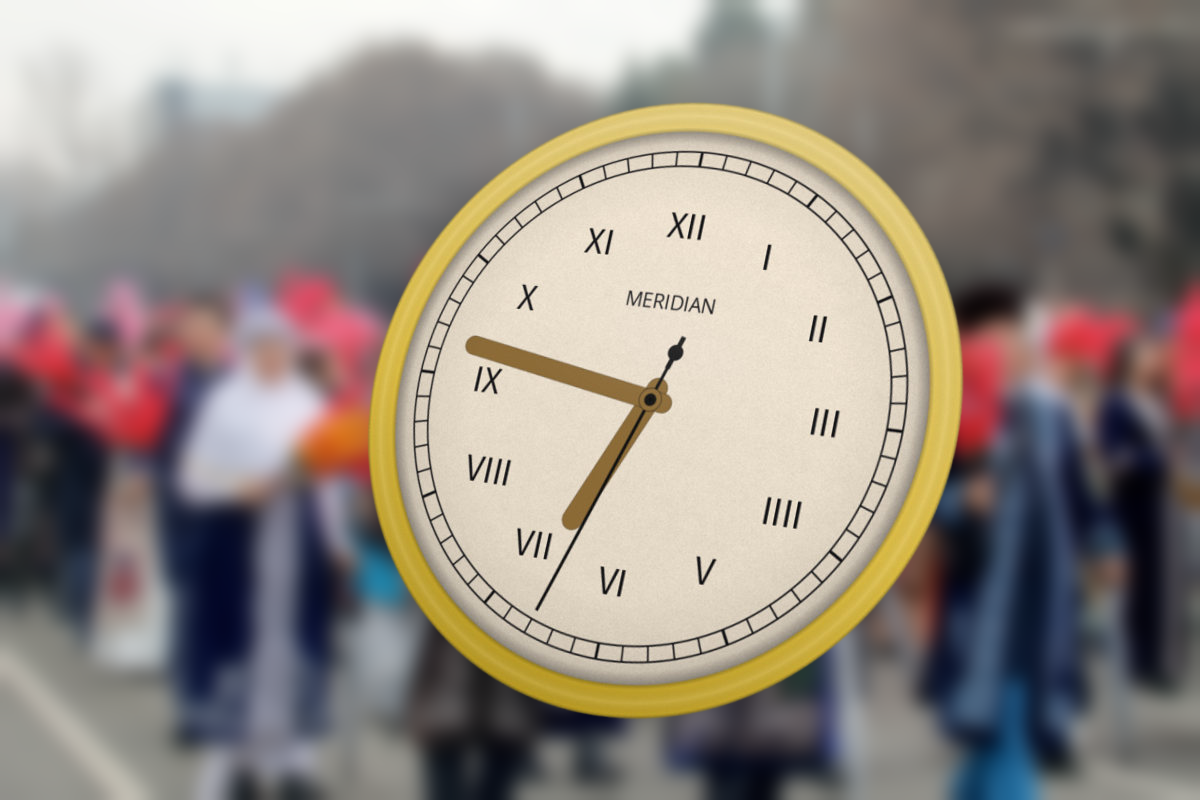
6:46:33
